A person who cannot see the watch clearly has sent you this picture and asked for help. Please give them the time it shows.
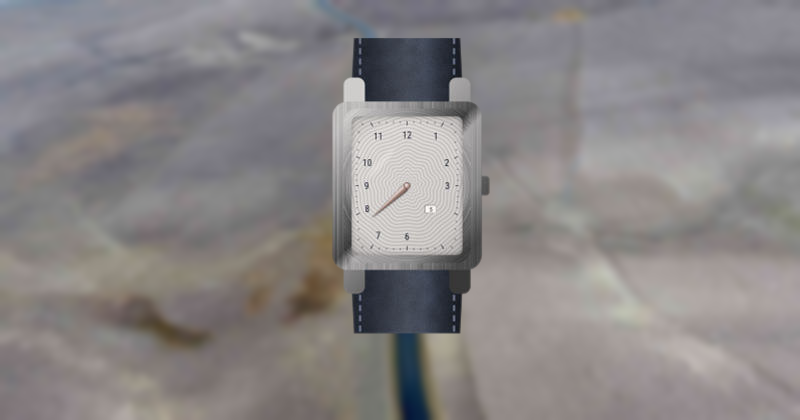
7:38
